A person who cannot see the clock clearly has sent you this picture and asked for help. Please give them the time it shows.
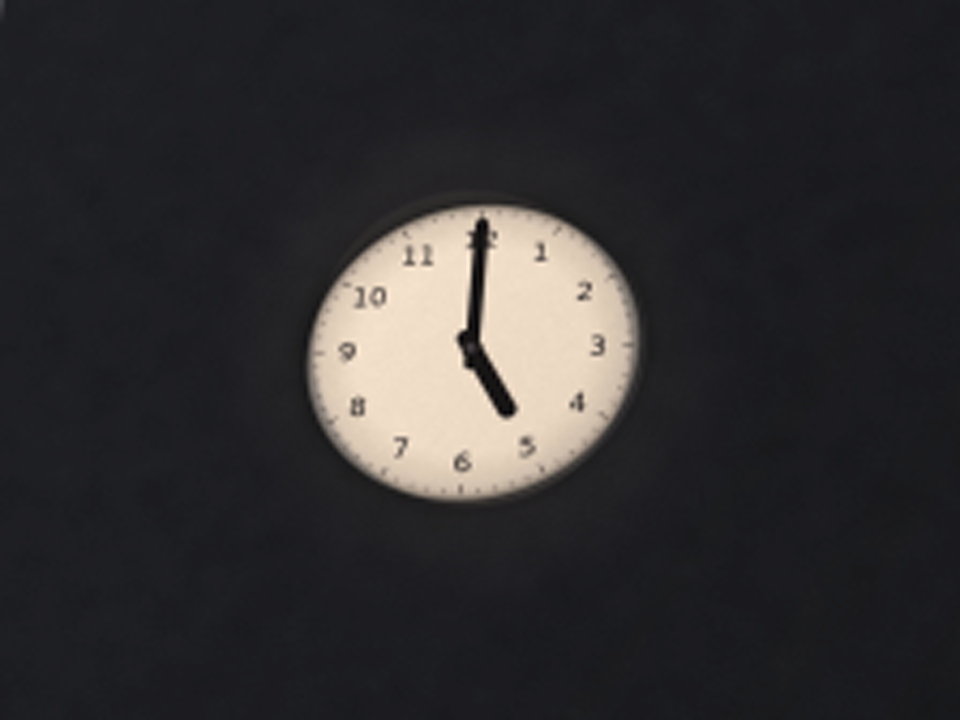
5:00
